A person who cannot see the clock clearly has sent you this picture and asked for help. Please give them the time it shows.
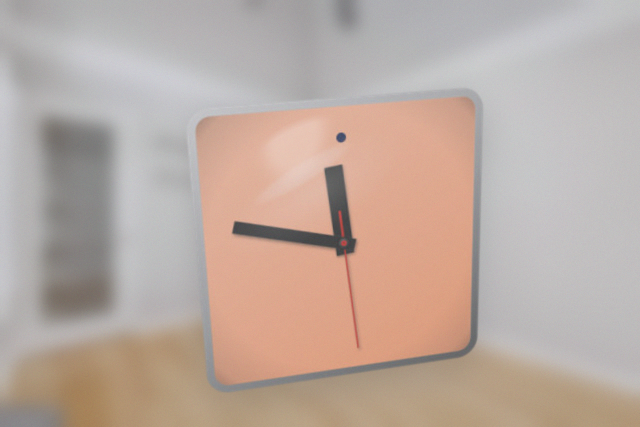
11:47:29
